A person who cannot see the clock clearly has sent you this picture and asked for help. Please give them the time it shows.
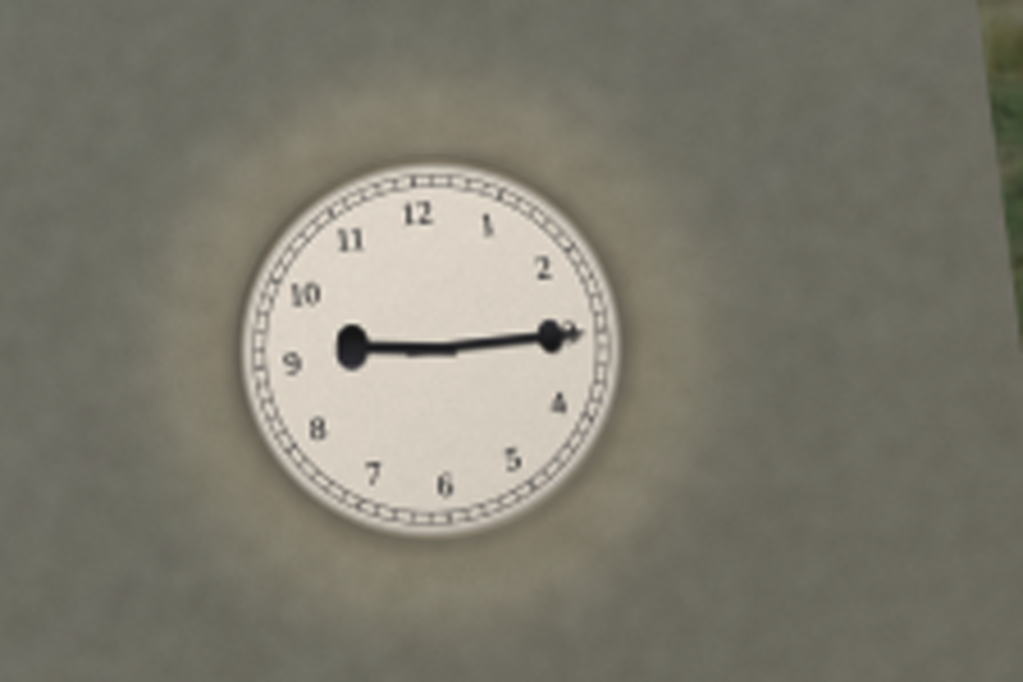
9:15
